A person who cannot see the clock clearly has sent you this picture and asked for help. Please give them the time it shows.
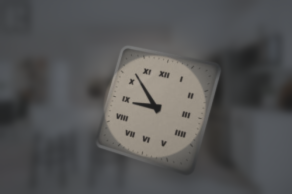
8:52
